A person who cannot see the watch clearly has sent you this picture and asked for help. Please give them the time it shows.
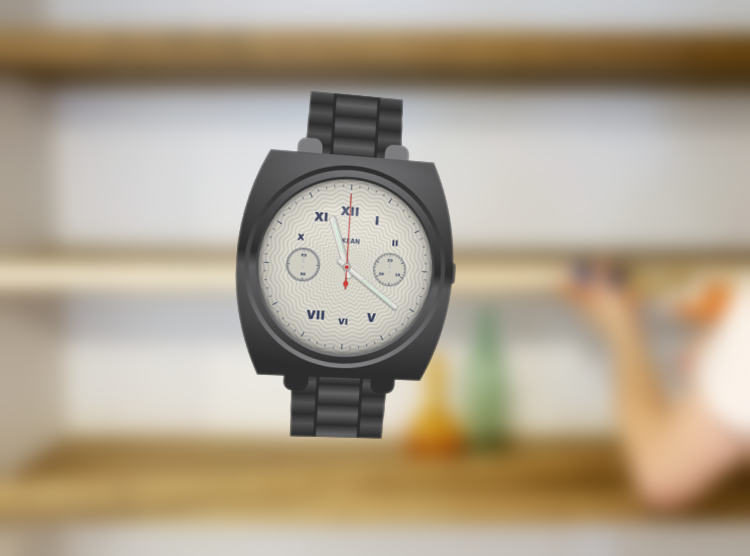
11:21
